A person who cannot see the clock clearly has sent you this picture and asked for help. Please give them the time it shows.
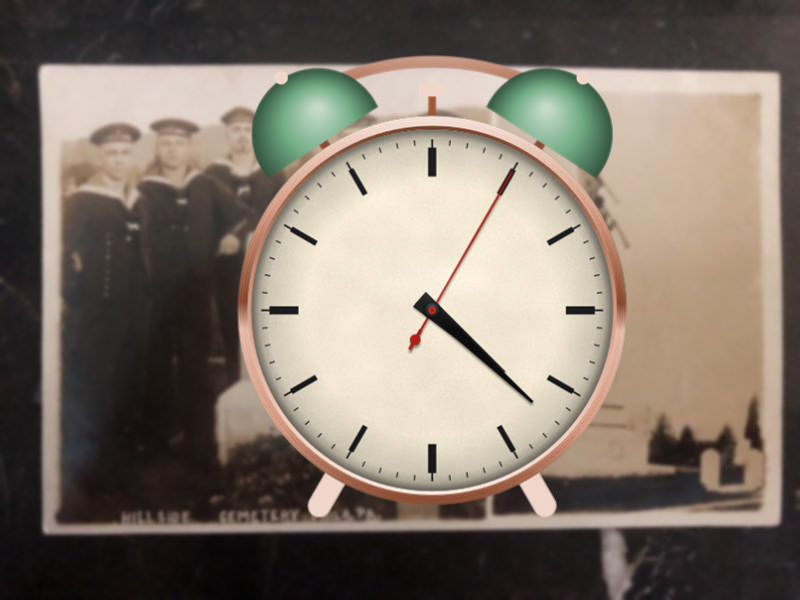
4:22:05
